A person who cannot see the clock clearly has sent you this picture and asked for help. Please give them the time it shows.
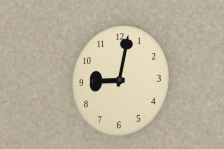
9:02
